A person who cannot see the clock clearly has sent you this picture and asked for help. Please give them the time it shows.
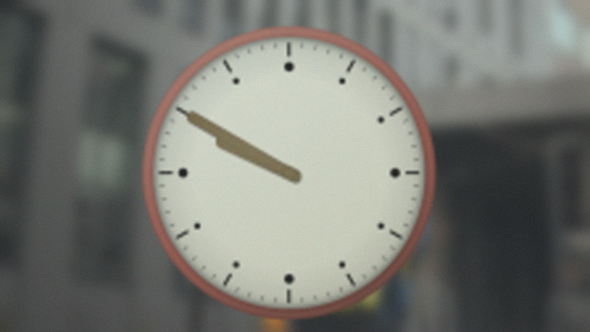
9:50
